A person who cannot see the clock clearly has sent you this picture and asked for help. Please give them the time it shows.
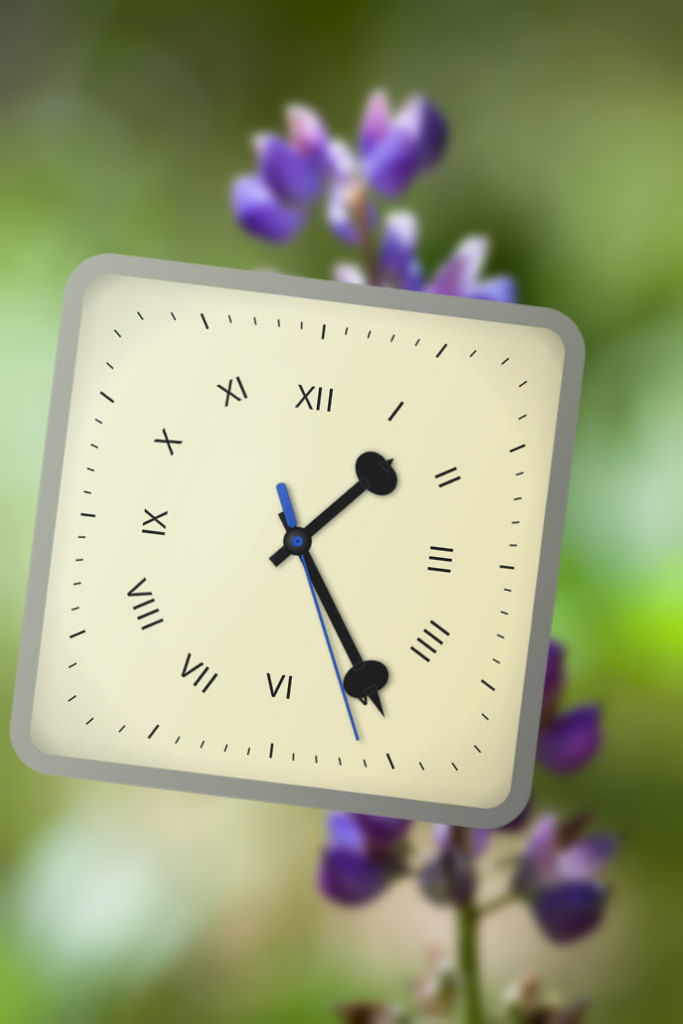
1:24:26
